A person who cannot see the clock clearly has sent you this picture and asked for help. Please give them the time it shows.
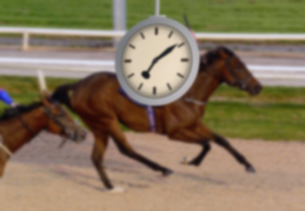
7:09
